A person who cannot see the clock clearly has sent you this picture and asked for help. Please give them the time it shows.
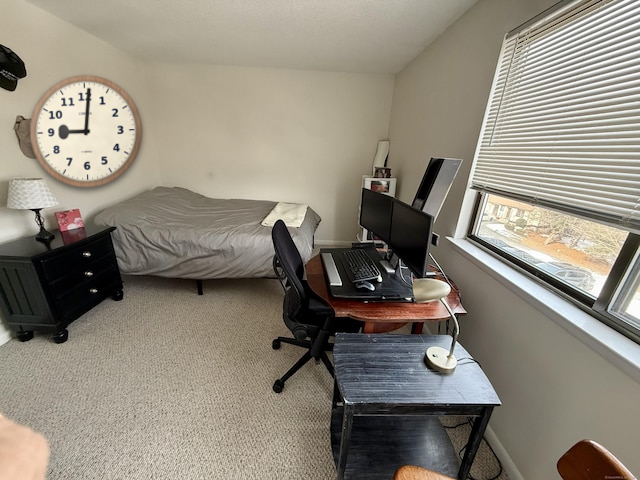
9:01
